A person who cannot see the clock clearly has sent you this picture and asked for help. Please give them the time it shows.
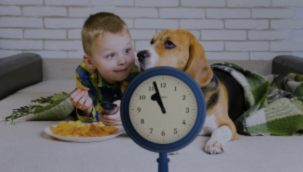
10:57
